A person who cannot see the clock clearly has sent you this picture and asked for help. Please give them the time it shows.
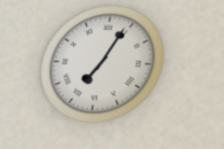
7:04
